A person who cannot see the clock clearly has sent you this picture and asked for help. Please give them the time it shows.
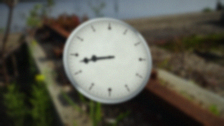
8:43
